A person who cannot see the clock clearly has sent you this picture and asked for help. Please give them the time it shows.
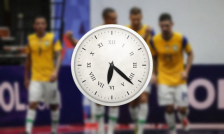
6:22
